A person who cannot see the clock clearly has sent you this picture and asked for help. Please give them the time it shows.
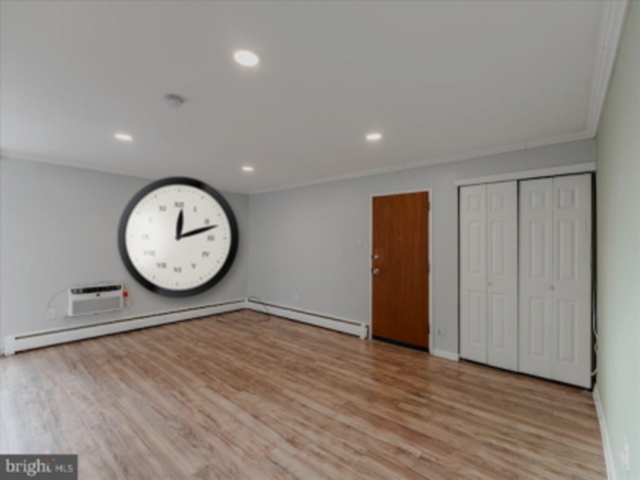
12:12
